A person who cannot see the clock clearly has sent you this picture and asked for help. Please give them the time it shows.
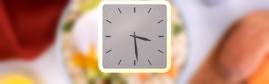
3:29
